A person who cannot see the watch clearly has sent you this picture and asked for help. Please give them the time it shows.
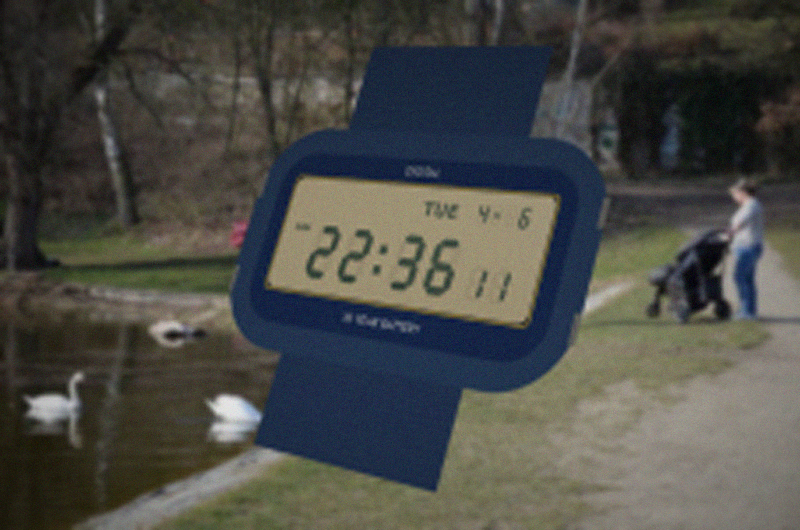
22:36:11
